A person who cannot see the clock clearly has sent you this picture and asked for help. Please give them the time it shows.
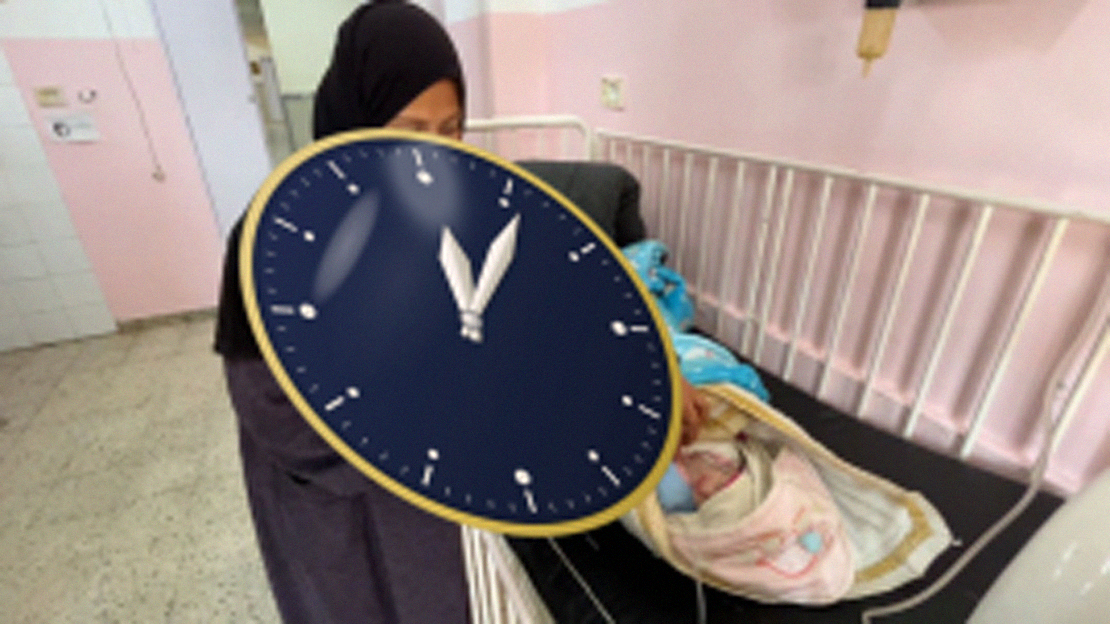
12:06
